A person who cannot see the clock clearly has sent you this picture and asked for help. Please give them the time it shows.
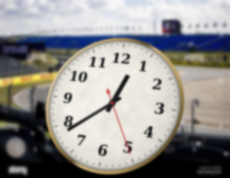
12:38:25
